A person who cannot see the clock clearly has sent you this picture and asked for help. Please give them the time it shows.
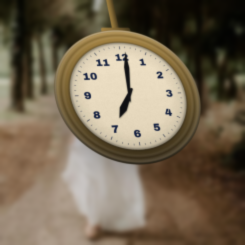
7:01
